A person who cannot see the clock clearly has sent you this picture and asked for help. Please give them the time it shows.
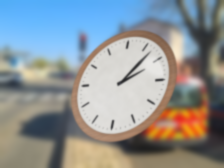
2:07
